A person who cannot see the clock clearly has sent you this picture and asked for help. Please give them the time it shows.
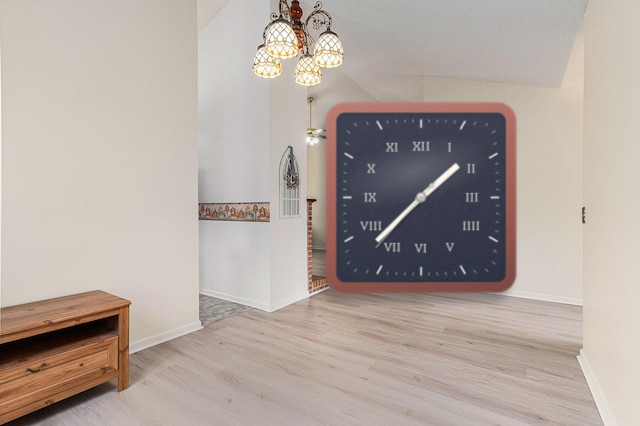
1:37:37
